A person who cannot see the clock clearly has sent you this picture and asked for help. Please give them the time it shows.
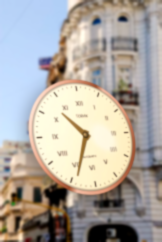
10:34
